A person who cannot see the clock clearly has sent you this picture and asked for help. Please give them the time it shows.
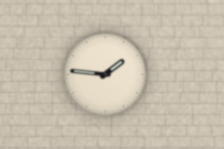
1:46
